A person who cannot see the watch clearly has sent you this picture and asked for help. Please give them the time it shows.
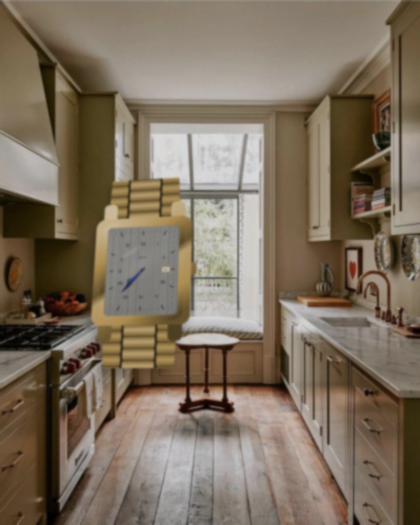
7:37
